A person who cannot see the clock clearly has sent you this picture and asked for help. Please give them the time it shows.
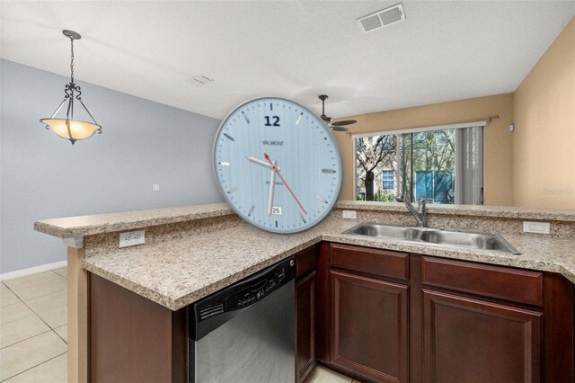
9:31:24
